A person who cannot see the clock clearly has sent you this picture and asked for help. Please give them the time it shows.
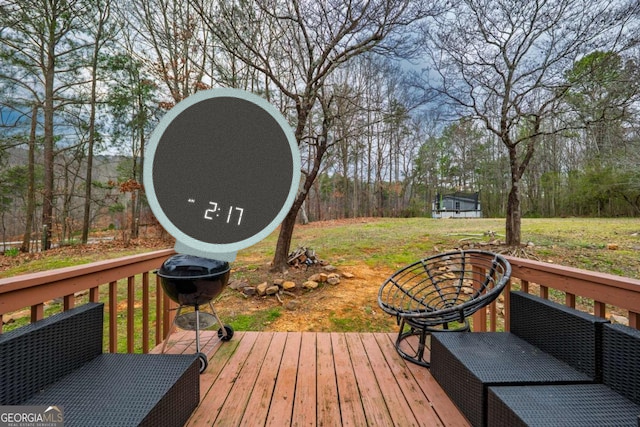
2:17
